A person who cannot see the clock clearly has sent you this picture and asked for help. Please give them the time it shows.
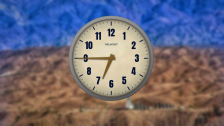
6:45
